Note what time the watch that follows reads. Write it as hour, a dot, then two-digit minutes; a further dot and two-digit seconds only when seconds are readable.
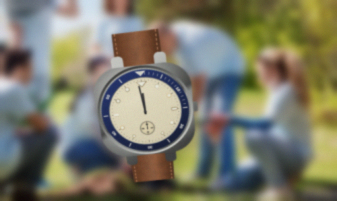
11.59
